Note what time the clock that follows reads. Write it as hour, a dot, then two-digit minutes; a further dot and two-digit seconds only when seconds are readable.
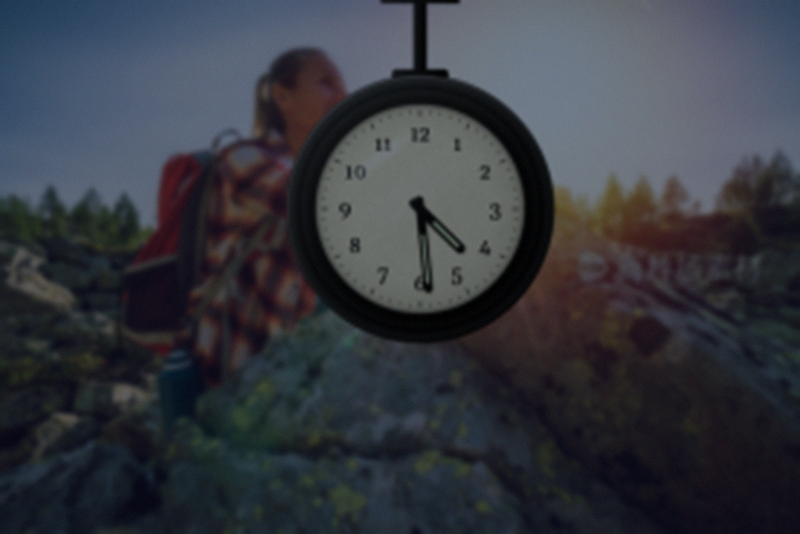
4.29
